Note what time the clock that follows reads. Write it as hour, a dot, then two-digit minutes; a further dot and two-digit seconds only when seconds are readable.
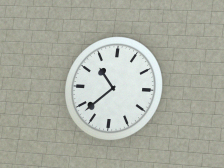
10.38
